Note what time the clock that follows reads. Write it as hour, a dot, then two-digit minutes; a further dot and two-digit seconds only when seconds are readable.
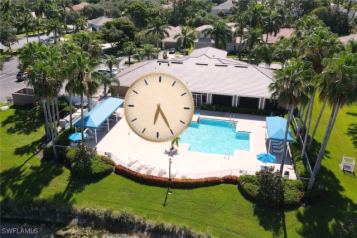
6.25
